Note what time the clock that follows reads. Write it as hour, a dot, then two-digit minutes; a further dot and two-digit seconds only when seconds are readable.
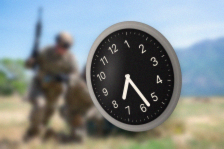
7.28
